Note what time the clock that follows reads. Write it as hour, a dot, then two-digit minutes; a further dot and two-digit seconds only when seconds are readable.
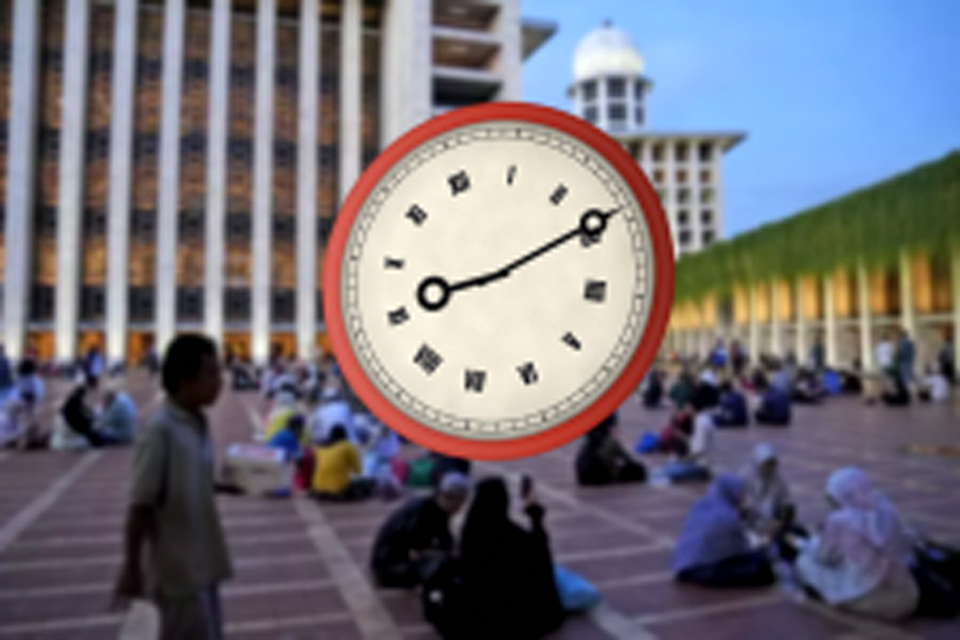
9.14
